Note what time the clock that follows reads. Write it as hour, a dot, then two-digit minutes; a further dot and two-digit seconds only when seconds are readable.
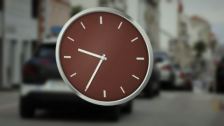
9.35
